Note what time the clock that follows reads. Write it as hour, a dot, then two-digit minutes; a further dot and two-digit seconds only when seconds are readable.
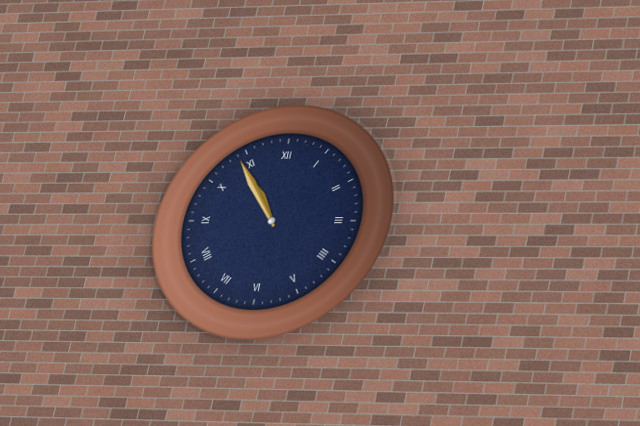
10.54
